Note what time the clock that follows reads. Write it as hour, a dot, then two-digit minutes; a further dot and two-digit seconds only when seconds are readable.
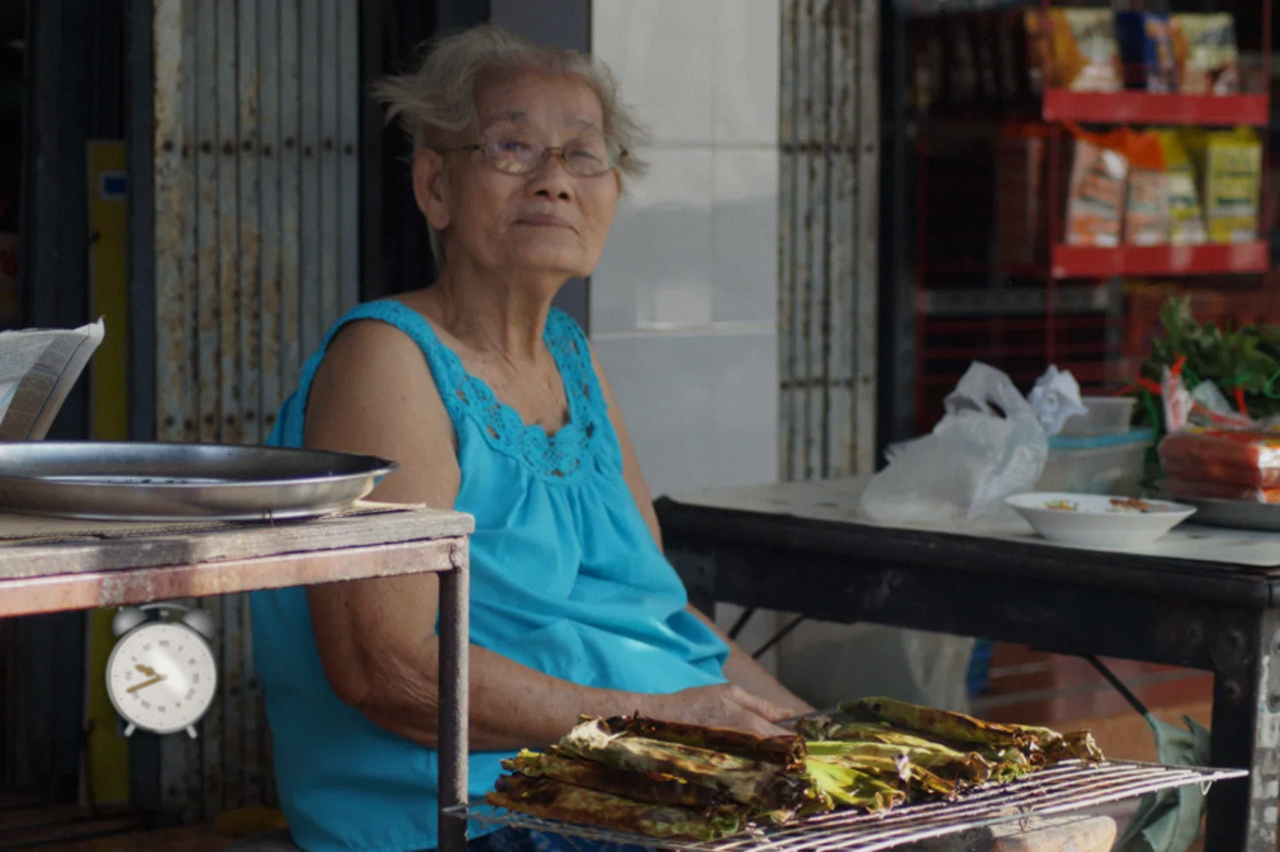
9.41
